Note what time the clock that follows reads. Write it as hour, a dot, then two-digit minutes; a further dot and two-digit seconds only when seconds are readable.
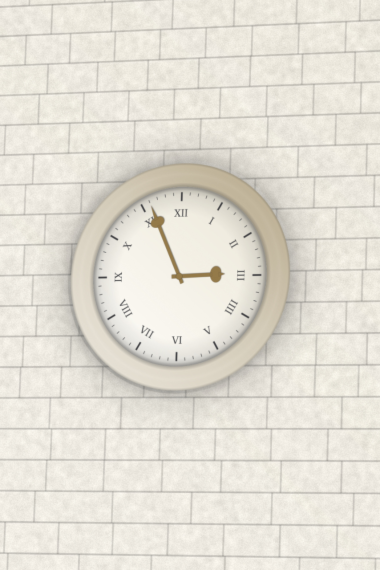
2.56
